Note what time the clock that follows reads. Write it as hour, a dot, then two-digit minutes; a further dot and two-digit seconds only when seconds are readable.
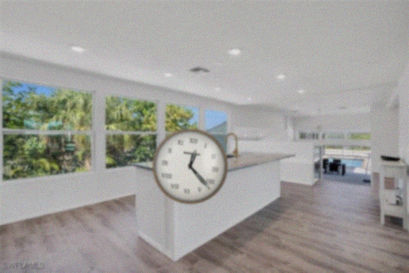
12.22
